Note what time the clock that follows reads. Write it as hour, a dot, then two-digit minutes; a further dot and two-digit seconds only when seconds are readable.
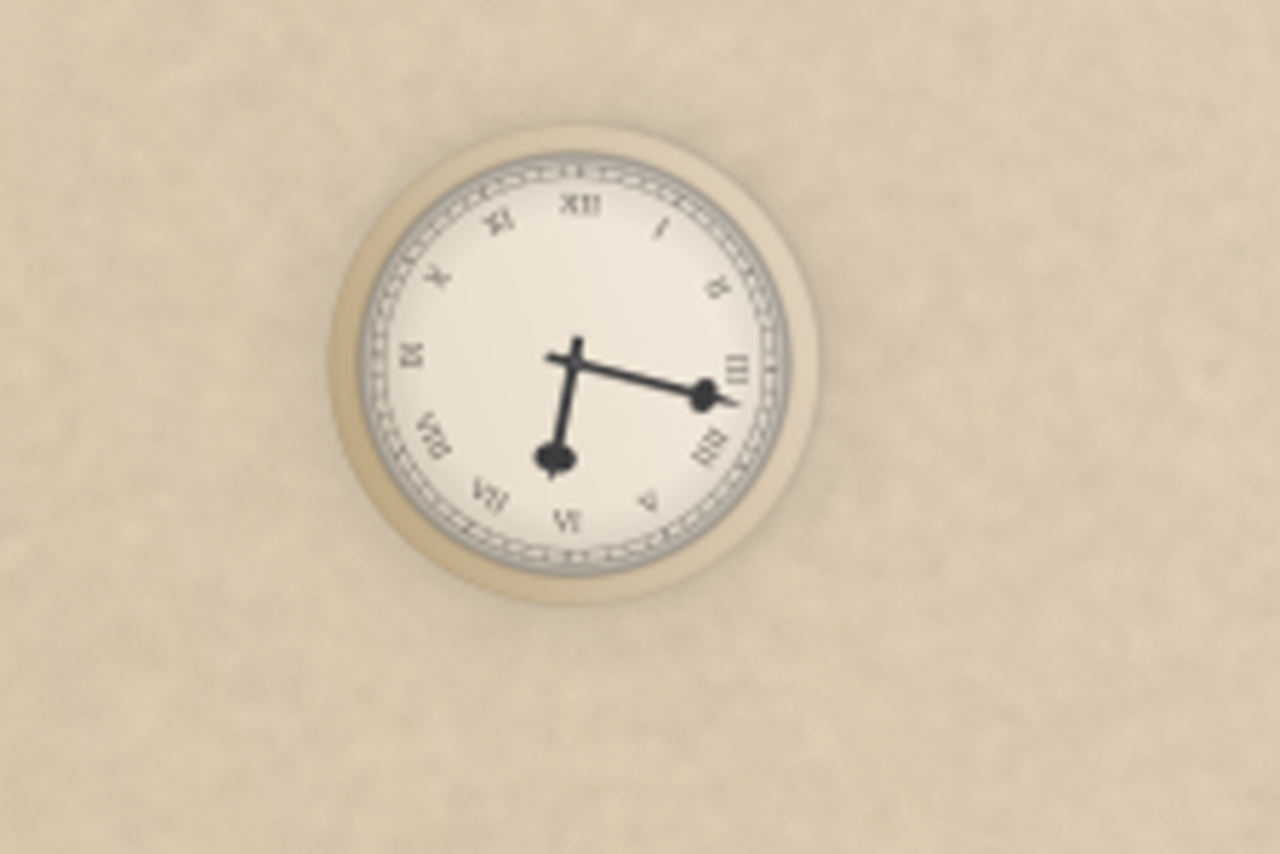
6.17
